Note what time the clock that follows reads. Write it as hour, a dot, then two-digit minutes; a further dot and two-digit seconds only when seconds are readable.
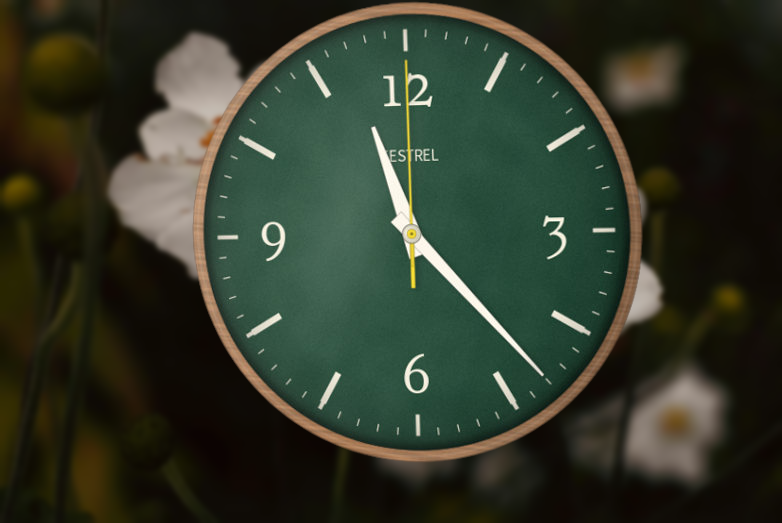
11.23.00
